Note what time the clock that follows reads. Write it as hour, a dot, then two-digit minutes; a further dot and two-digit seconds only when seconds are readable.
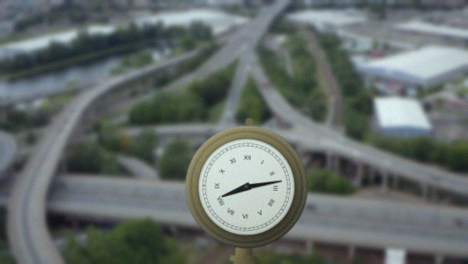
8.13
